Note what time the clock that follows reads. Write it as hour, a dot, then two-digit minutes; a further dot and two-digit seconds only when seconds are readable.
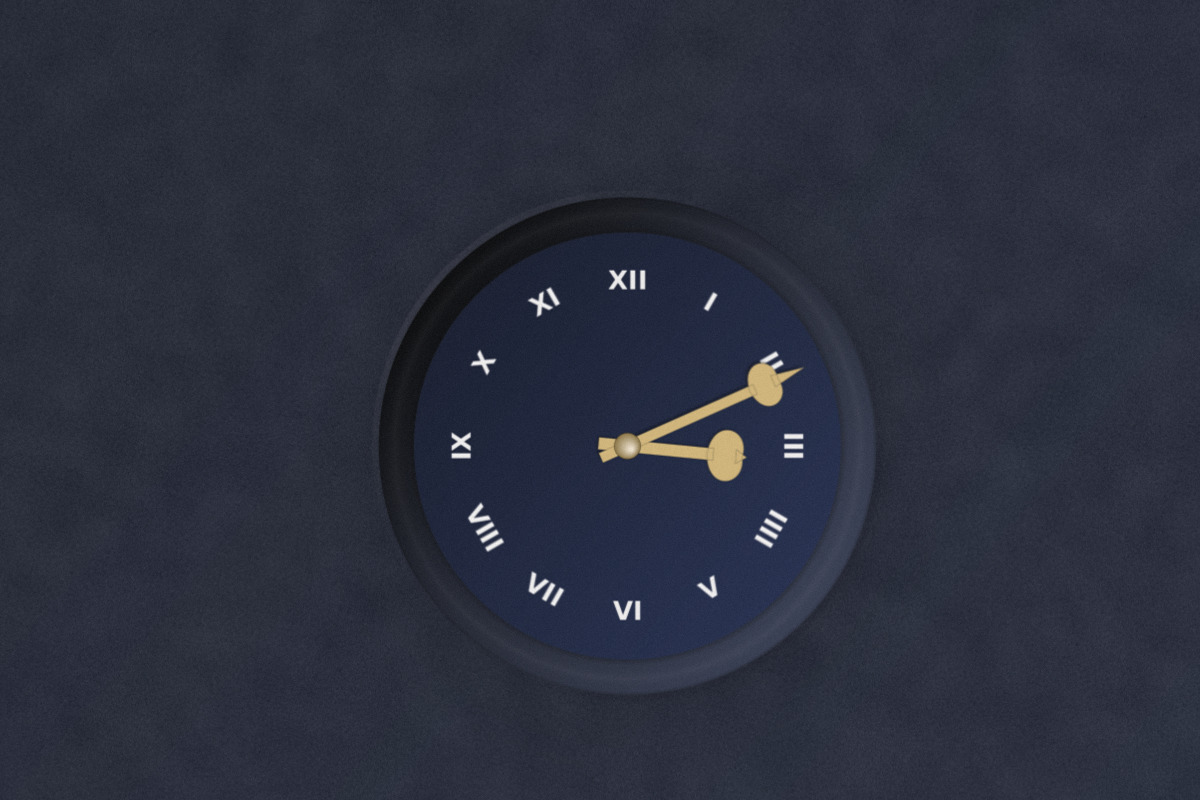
3.11
